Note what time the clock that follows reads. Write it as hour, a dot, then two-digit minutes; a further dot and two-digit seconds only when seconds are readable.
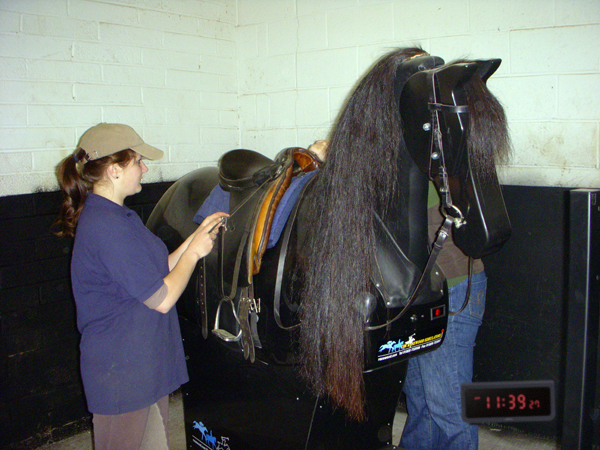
11.39
